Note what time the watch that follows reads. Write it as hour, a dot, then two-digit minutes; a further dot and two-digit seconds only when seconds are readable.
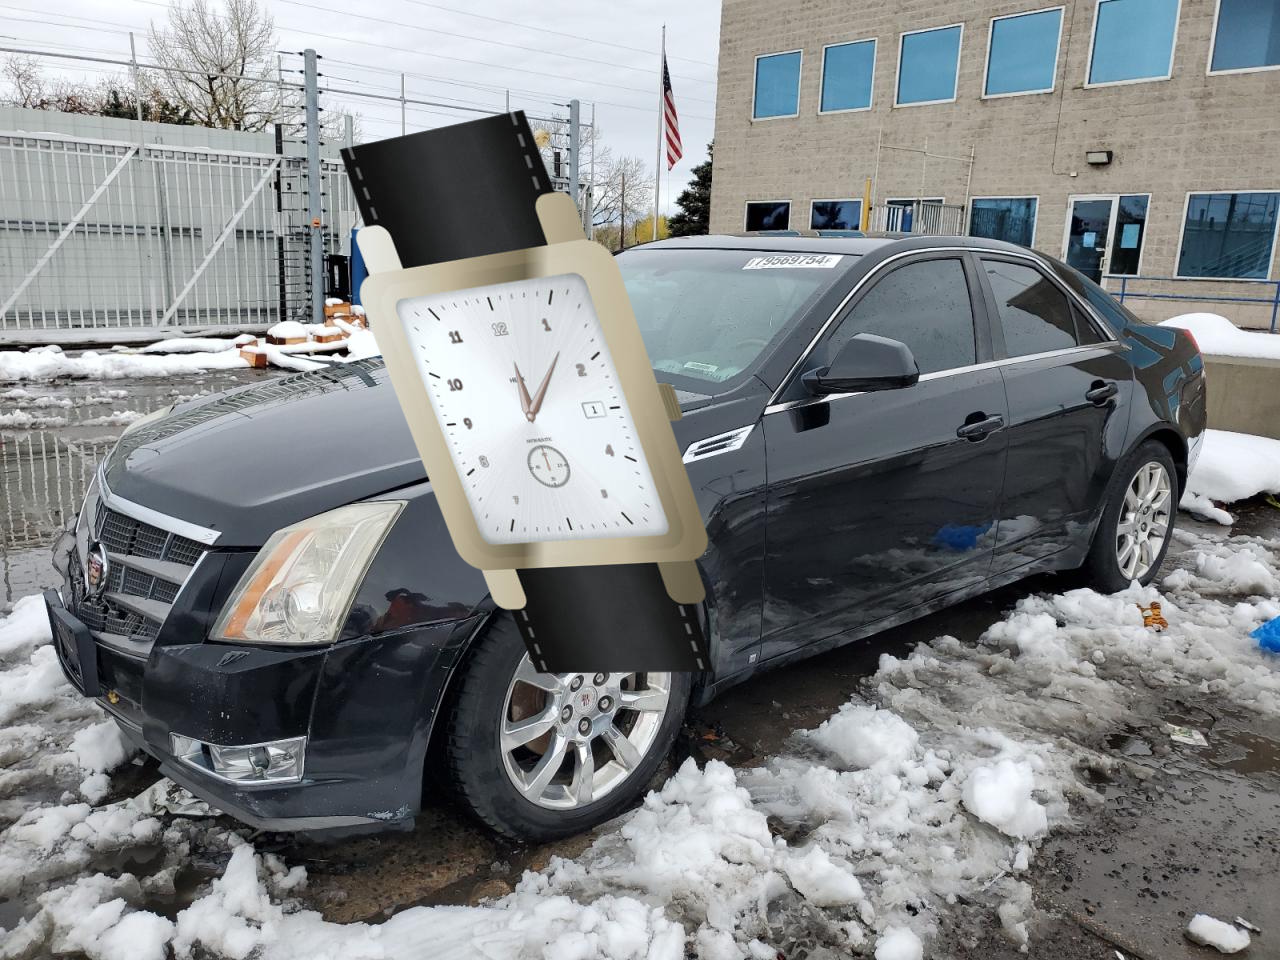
12.07
